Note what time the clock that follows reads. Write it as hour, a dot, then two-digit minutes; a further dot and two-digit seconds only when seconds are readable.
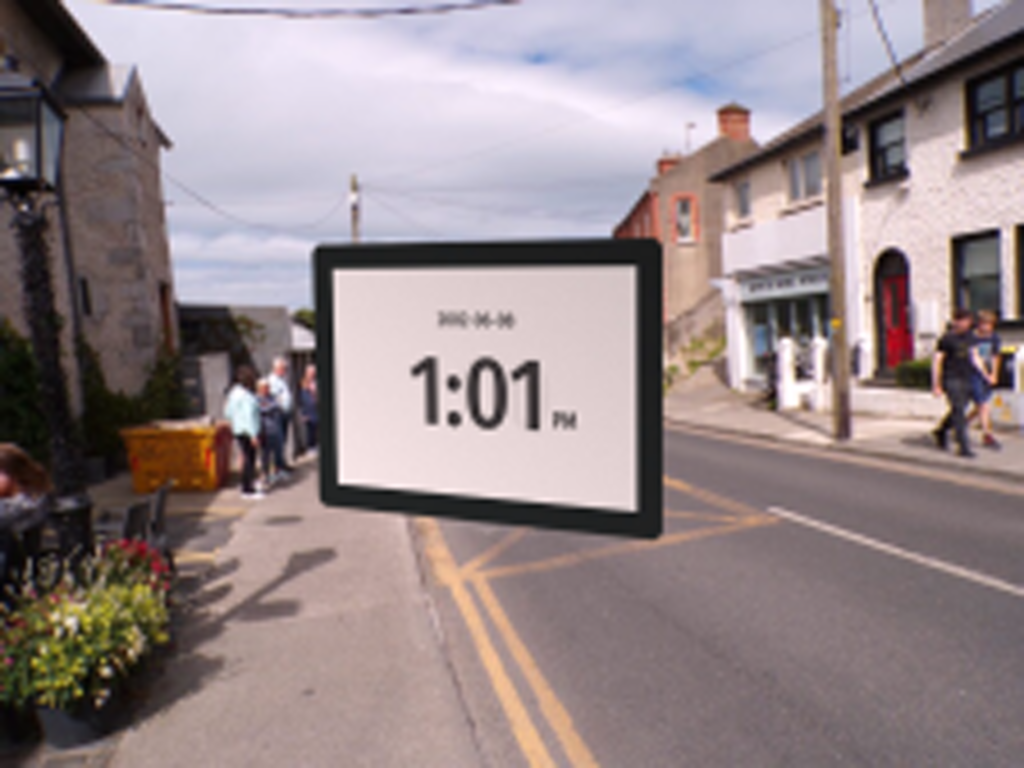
1.01
